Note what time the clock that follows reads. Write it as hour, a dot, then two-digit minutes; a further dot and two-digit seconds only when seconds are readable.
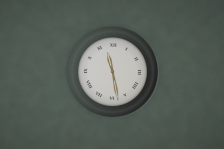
11.28
